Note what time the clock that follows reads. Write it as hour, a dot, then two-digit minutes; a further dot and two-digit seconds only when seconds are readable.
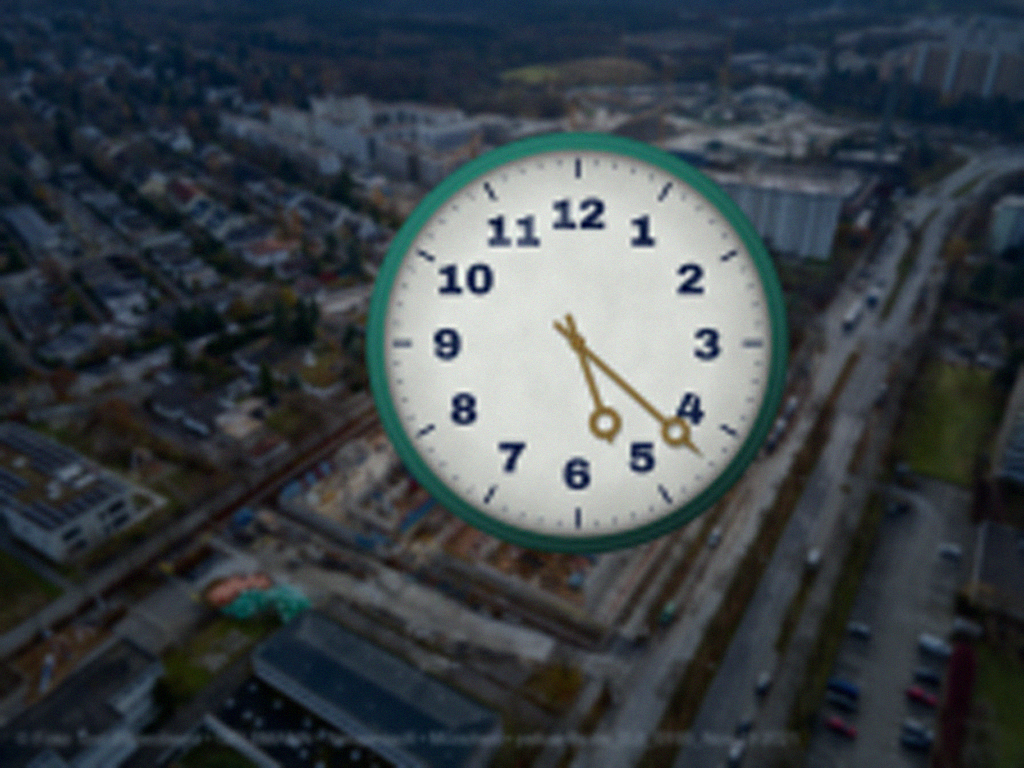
5.22
